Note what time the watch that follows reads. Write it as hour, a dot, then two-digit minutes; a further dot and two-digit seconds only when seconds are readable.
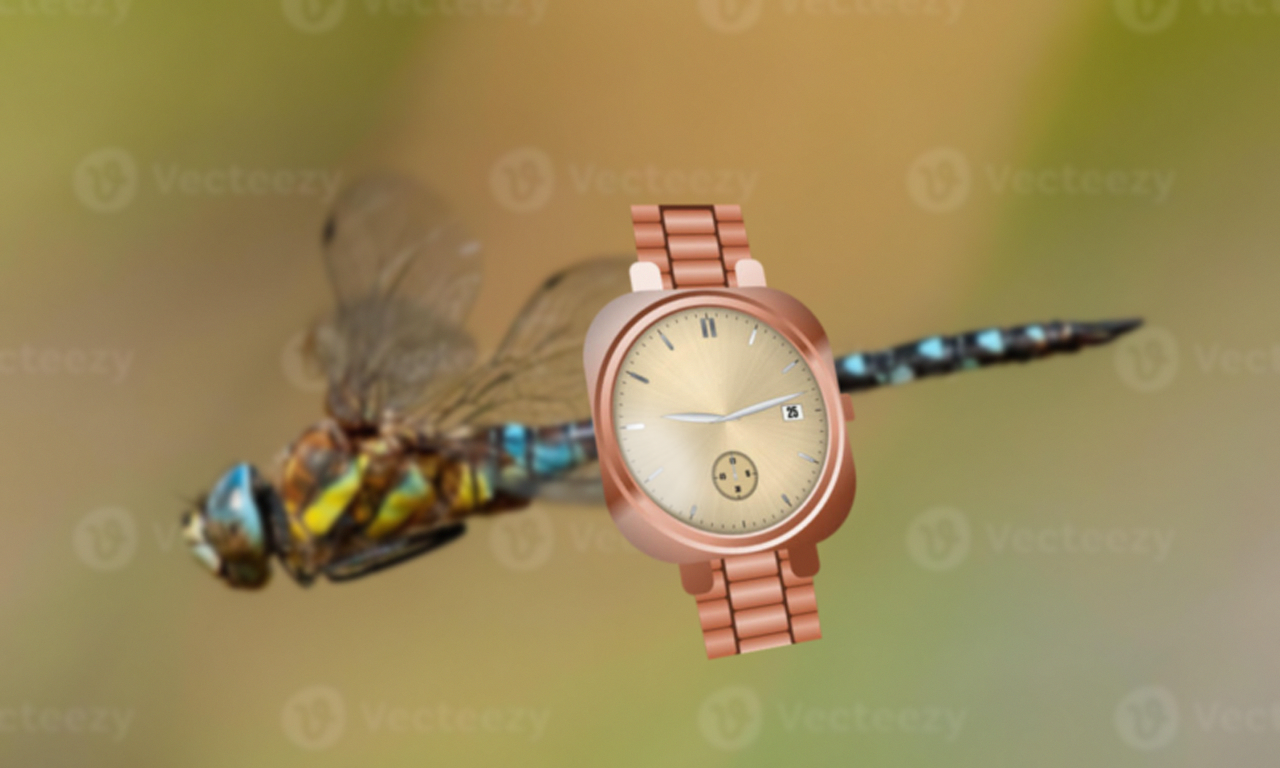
9.13
